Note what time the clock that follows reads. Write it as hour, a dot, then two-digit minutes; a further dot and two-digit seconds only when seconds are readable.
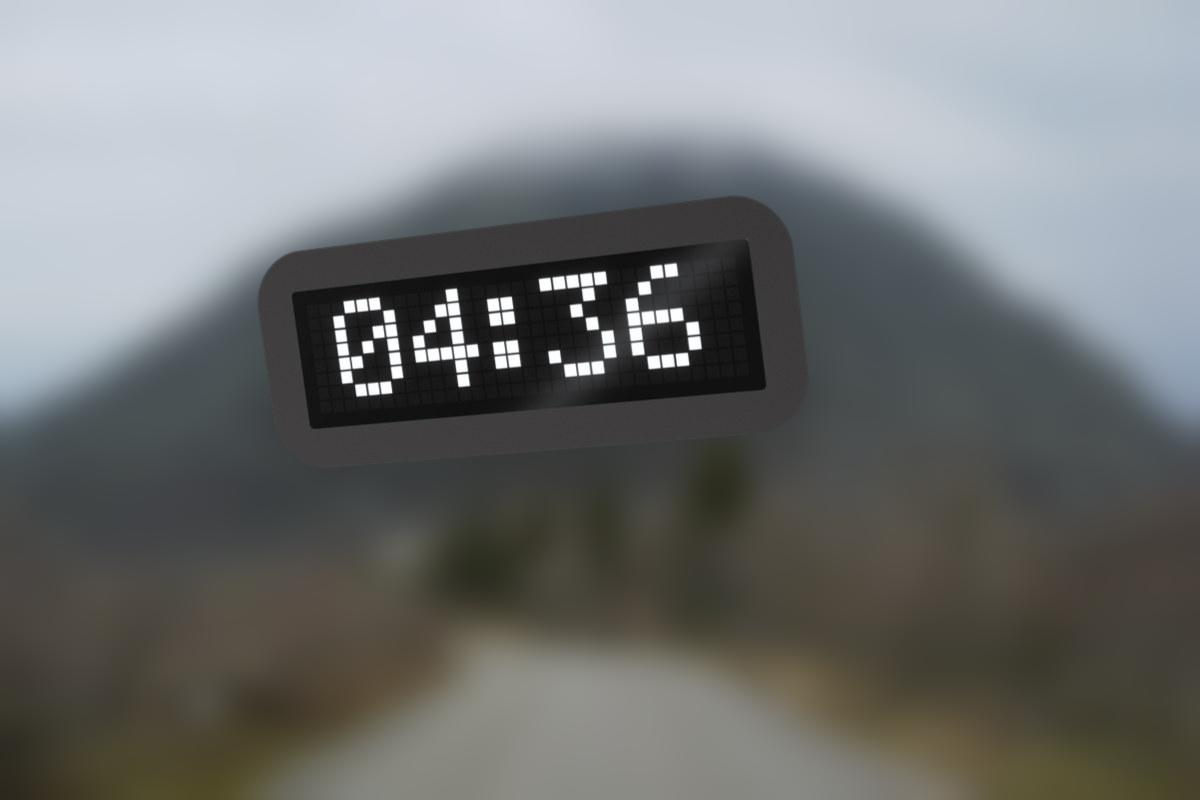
4.36
